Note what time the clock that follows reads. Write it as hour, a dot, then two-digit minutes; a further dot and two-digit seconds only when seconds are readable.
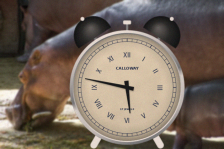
5.47
